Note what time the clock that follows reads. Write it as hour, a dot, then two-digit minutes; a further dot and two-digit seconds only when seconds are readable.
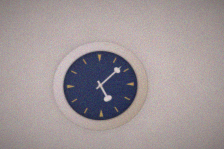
5.08
